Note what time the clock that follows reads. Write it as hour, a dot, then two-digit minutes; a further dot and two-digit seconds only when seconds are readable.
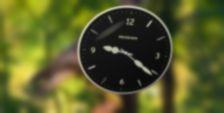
9.21
